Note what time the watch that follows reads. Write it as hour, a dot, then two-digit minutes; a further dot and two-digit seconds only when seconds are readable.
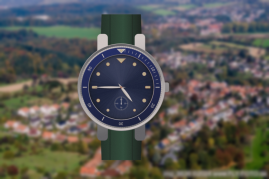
4.45
